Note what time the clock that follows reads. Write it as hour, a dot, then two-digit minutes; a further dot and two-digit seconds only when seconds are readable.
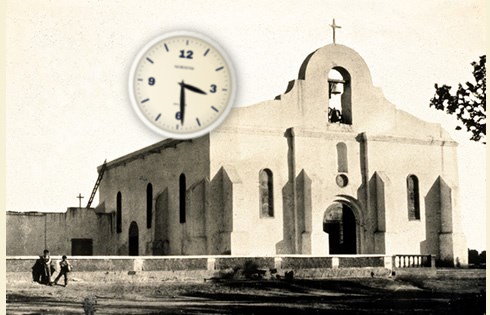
3.29
